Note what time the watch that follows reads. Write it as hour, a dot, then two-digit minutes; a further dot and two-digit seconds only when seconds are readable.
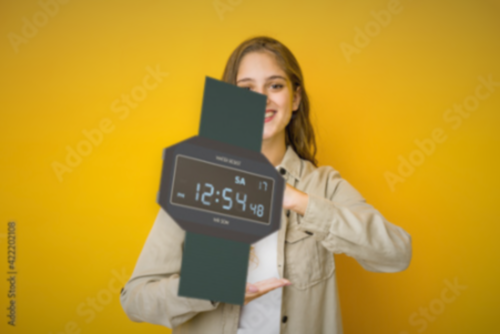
12.54.48
